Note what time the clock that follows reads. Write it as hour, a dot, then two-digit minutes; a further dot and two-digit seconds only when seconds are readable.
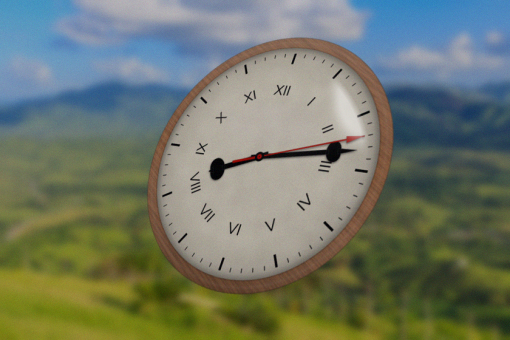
8.13.12
